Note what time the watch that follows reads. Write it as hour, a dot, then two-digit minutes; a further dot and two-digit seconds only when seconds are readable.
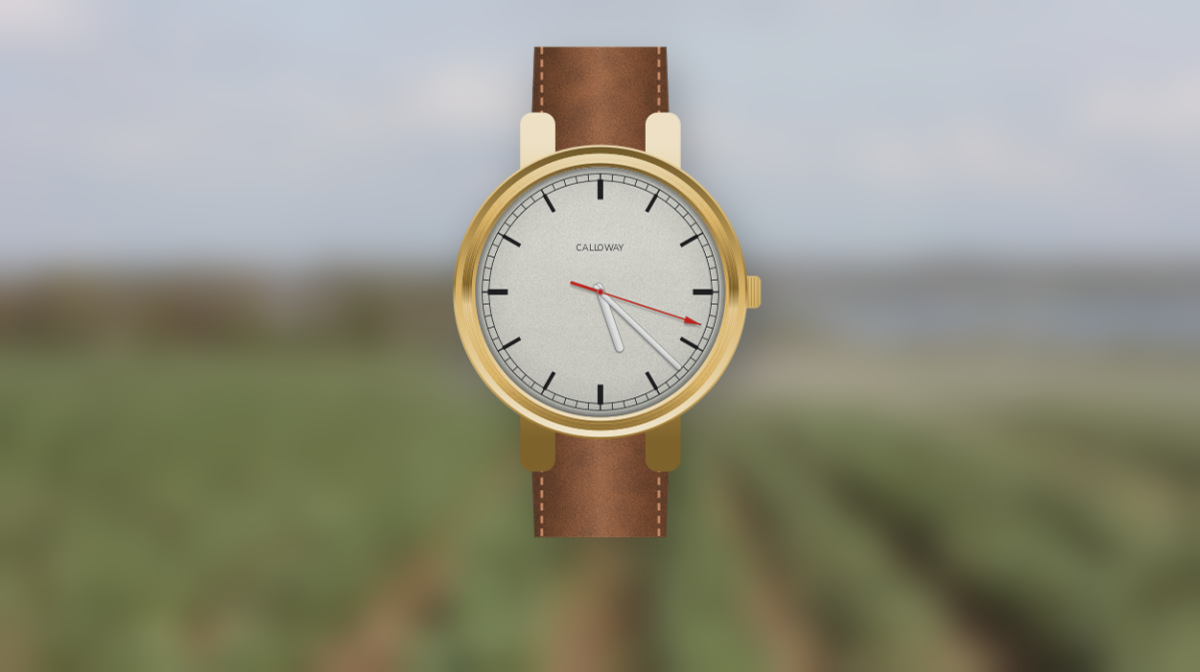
5.22.18
